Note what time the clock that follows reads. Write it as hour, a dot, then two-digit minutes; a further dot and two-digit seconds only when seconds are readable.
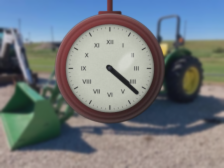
4.22
